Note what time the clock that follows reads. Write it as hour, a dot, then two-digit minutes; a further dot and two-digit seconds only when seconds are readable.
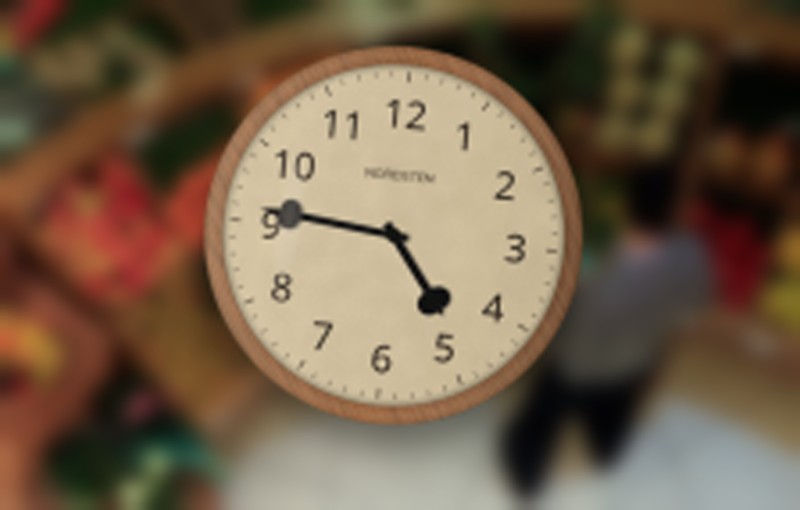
4.46
